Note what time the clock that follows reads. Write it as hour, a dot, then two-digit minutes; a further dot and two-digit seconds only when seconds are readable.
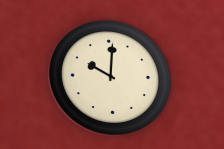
10.01
